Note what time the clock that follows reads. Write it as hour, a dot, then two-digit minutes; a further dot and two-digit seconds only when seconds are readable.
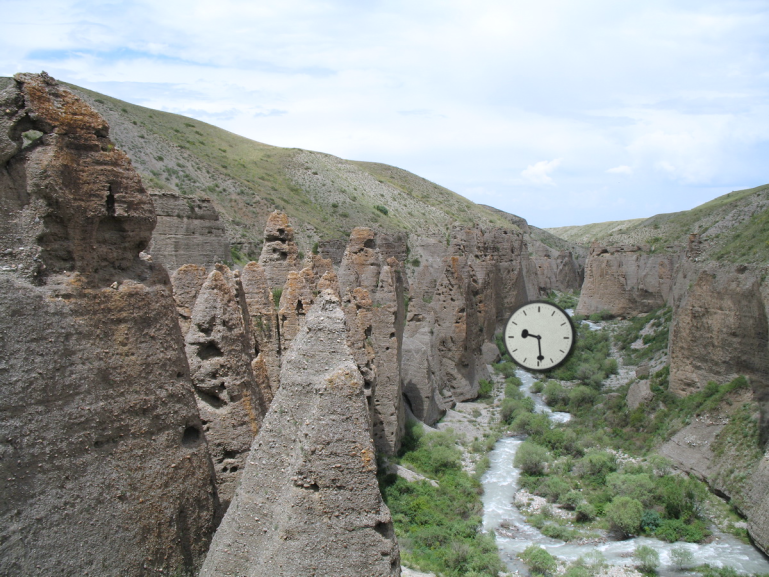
9.29
